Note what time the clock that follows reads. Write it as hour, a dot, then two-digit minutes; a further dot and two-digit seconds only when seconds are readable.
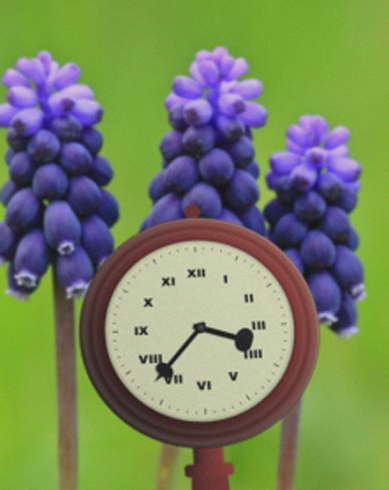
3.37
